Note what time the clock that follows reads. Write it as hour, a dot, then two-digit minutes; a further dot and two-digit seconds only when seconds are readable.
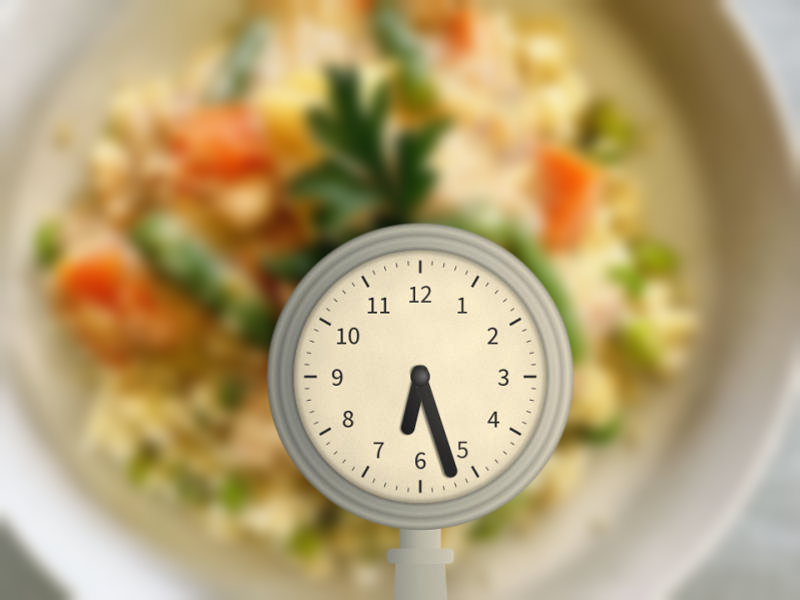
6.27
